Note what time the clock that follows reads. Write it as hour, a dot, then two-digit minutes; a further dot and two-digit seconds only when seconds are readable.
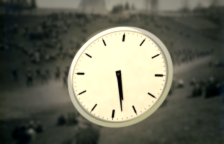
5.28
